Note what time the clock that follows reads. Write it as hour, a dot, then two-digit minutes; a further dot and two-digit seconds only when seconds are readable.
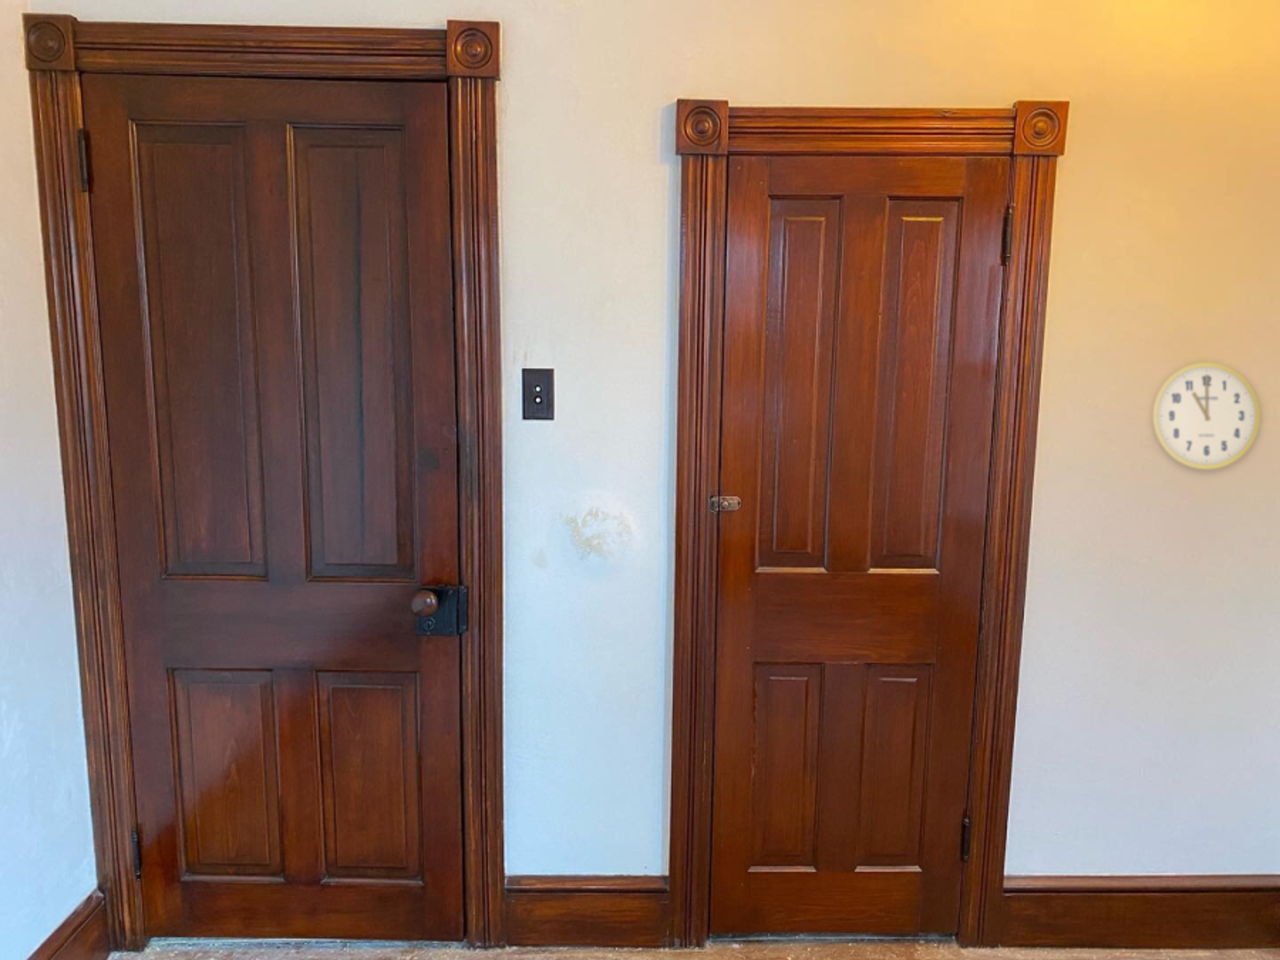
11.00
